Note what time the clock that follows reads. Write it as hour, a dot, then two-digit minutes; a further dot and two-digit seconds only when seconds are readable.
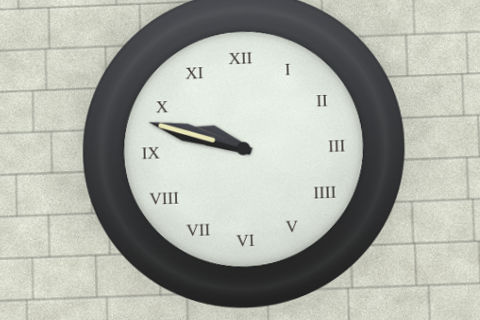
9.48
